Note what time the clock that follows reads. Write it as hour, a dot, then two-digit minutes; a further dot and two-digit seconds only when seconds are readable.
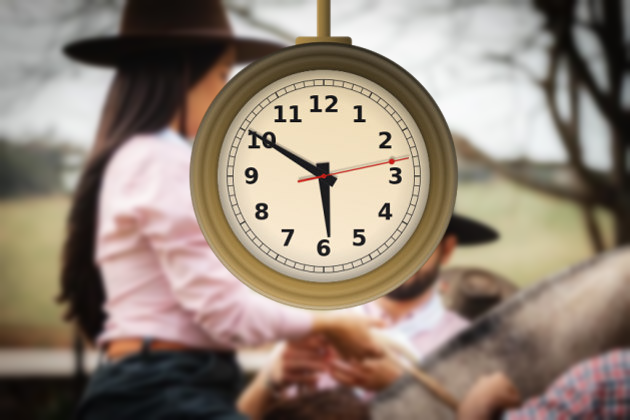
5.50.13
